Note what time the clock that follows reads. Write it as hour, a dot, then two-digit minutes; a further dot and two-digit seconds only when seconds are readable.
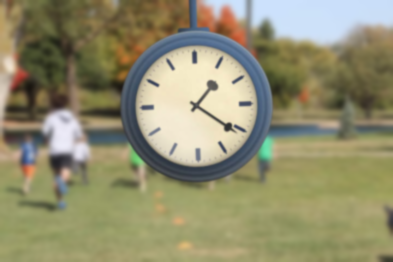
1.21
